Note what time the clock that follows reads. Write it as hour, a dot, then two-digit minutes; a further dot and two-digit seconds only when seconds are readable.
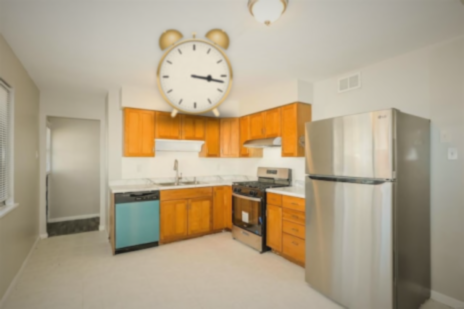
3.17
